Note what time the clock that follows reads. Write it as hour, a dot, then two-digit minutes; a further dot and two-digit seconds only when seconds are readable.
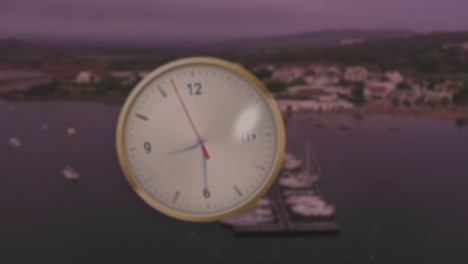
8.29.57
